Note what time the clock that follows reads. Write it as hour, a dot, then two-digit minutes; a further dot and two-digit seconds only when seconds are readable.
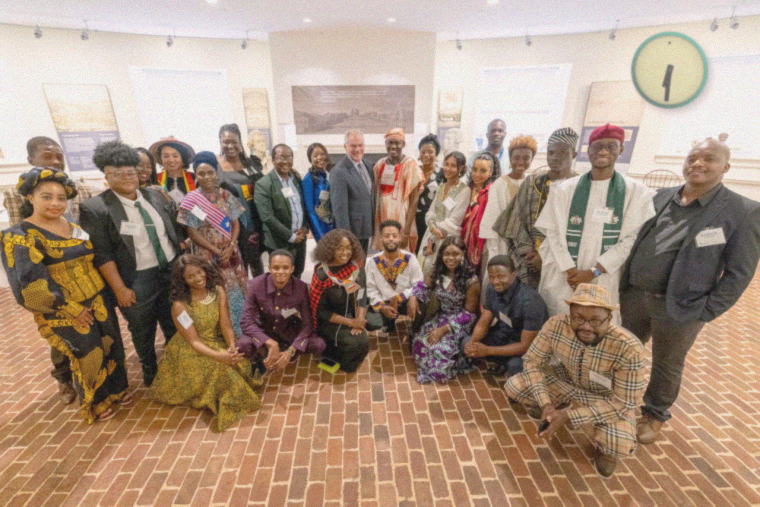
6.31
